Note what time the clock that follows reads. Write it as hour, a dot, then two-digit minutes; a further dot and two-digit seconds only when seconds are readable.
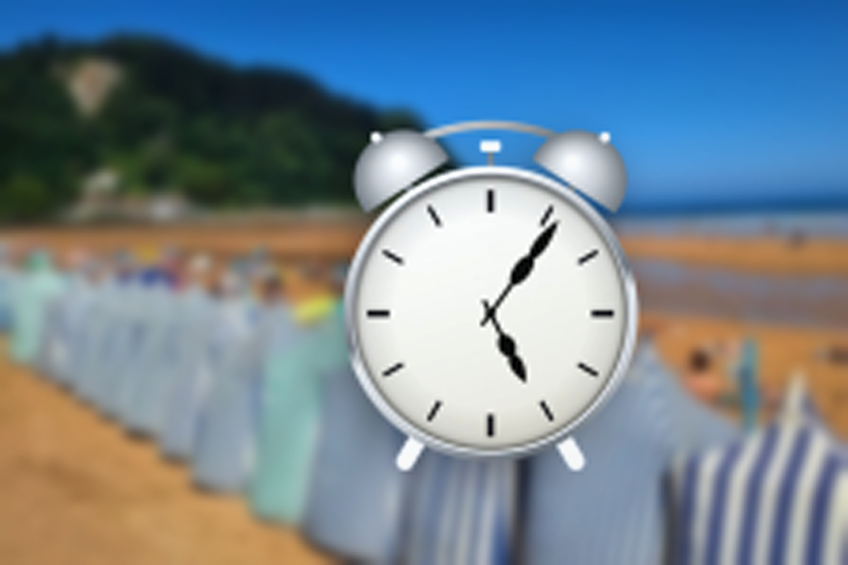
5.06
